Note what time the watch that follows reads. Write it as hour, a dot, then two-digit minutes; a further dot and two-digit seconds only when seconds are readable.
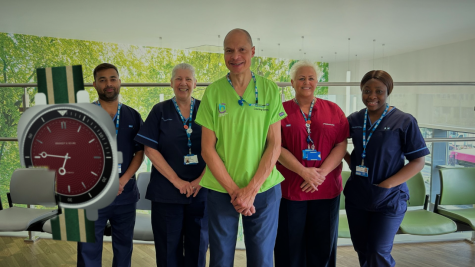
6.46
